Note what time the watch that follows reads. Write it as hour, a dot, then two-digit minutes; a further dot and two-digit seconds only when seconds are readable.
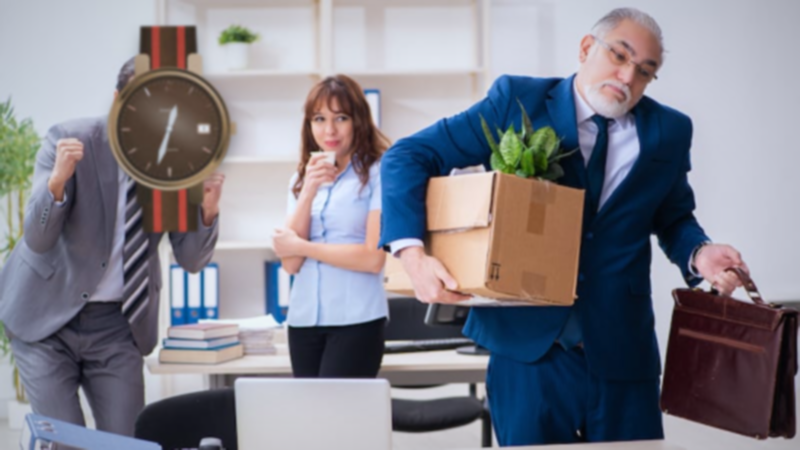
12.33
